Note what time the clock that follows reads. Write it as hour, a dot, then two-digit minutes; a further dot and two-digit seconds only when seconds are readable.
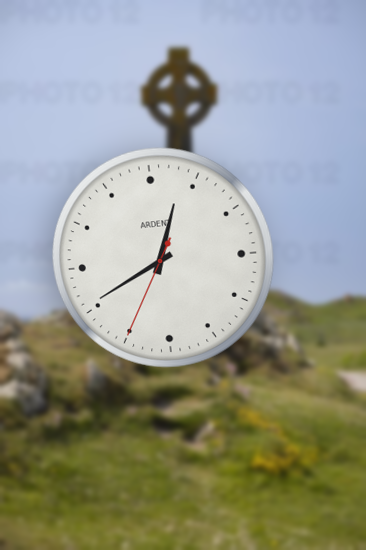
12.40.35
